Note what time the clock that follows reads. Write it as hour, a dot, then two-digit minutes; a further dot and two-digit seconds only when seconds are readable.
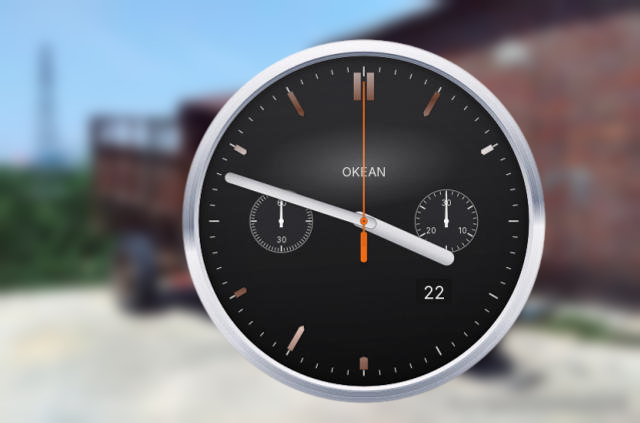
3.48
